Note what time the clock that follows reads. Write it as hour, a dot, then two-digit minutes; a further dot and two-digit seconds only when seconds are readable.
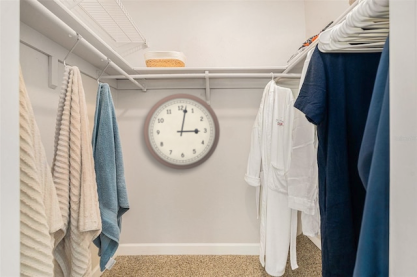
3.02
